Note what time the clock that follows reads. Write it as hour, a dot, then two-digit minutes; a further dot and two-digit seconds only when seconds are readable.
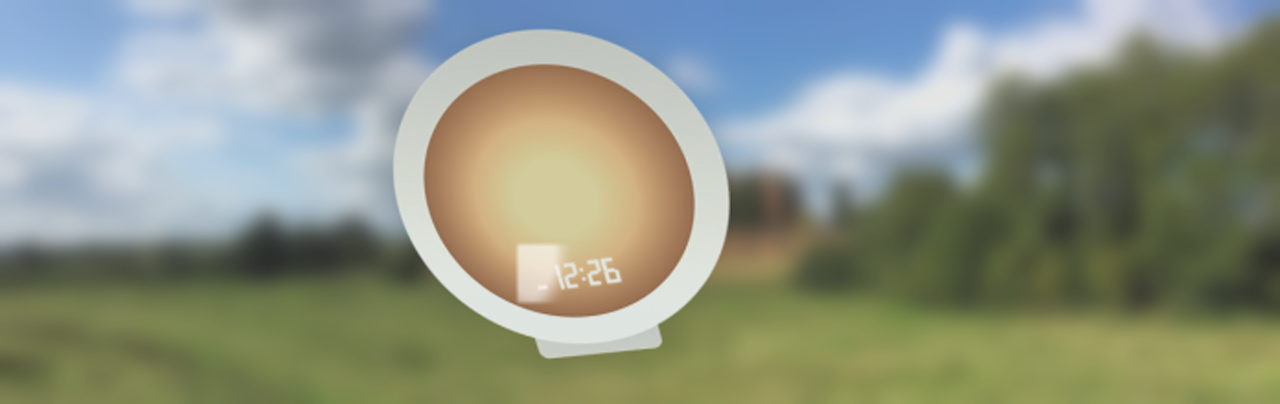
12.26
